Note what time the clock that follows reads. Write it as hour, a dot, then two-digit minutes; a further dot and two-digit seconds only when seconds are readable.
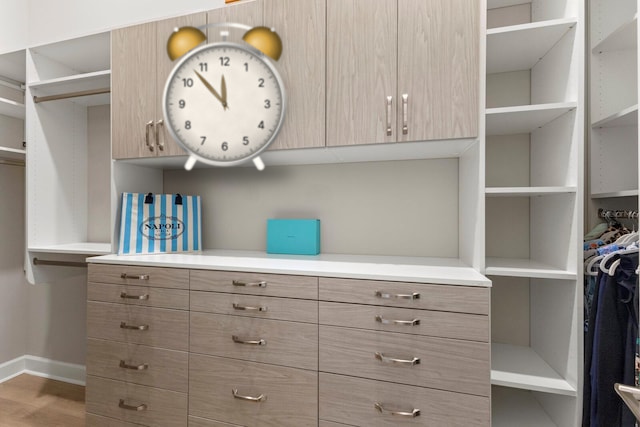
11.53
